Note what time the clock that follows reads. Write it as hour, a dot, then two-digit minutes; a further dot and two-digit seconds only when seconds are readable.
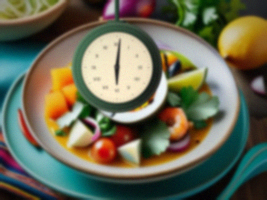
6.01
